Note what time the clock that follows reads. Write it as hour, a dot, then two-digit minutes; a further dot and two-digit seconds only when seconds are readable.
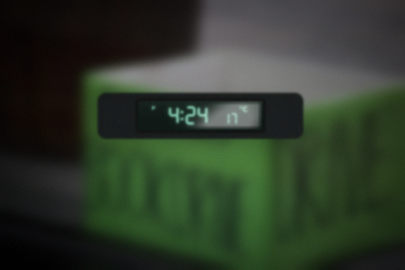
4.24
